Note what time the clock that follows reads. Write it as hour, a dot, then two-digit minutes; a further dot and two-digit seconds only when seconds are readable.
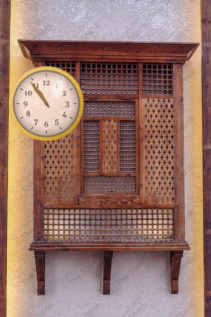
10.54
